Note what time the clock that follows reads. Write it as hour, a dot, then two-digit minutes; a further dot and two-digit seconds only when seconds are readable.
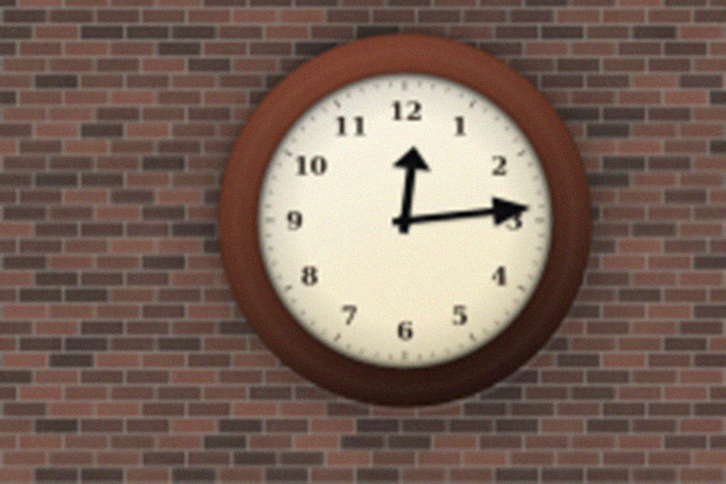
12.14
